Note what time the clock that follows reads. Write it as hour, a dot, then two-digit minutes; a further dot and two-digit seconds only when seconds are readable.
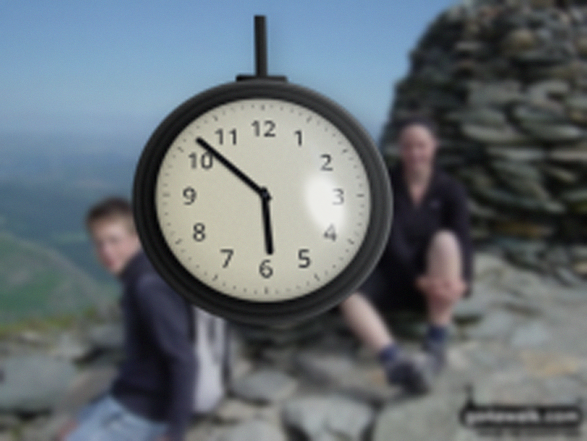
5.52
